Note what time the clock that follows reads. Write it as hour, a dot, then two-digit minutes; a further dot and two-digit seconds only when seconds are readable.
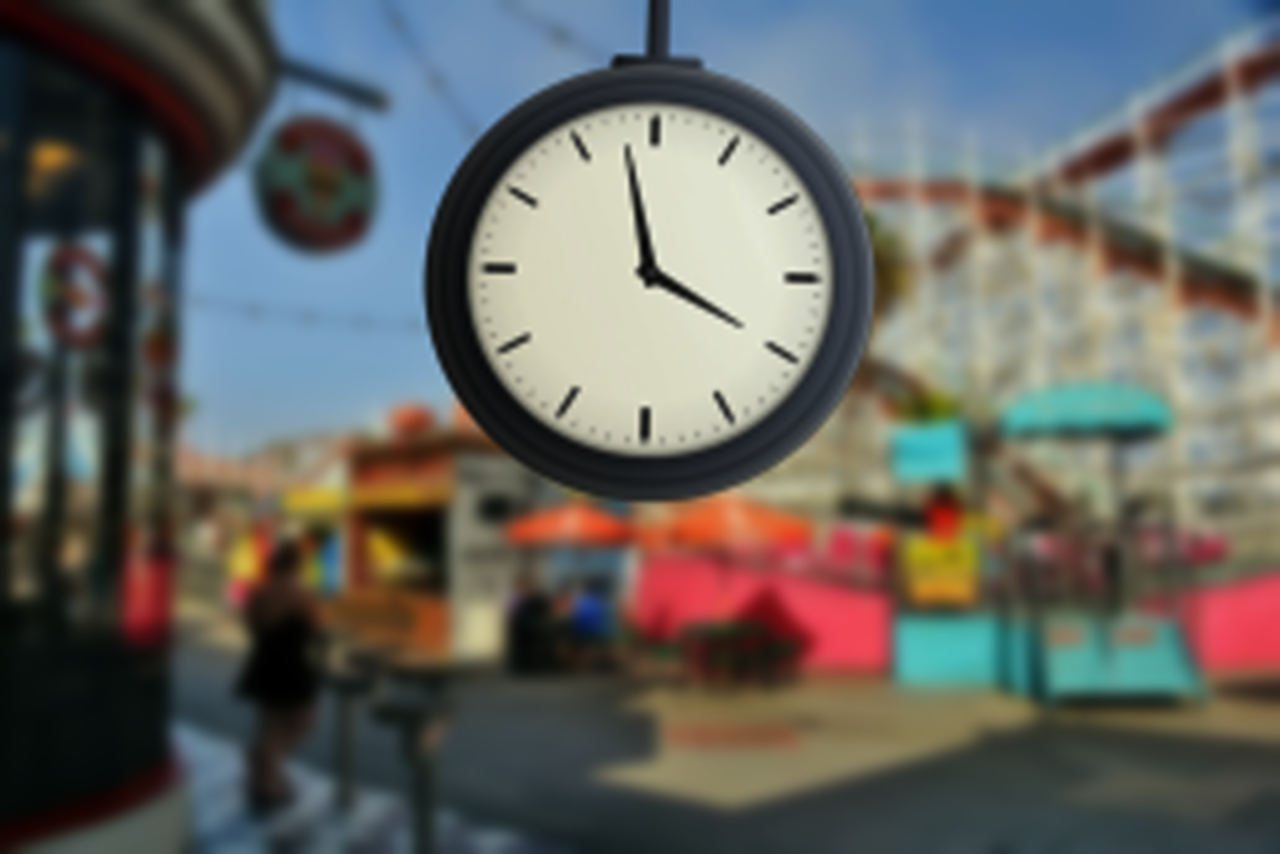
3.58
